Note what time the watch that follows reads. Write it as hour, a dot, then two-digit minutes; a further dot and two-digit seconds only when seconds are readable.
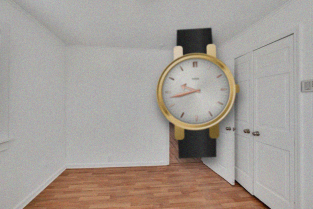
9.43
